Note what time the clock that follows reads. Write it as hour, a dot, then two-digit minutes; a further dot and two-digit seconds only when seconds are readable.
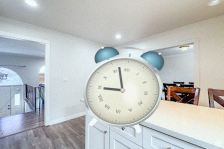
8.57
